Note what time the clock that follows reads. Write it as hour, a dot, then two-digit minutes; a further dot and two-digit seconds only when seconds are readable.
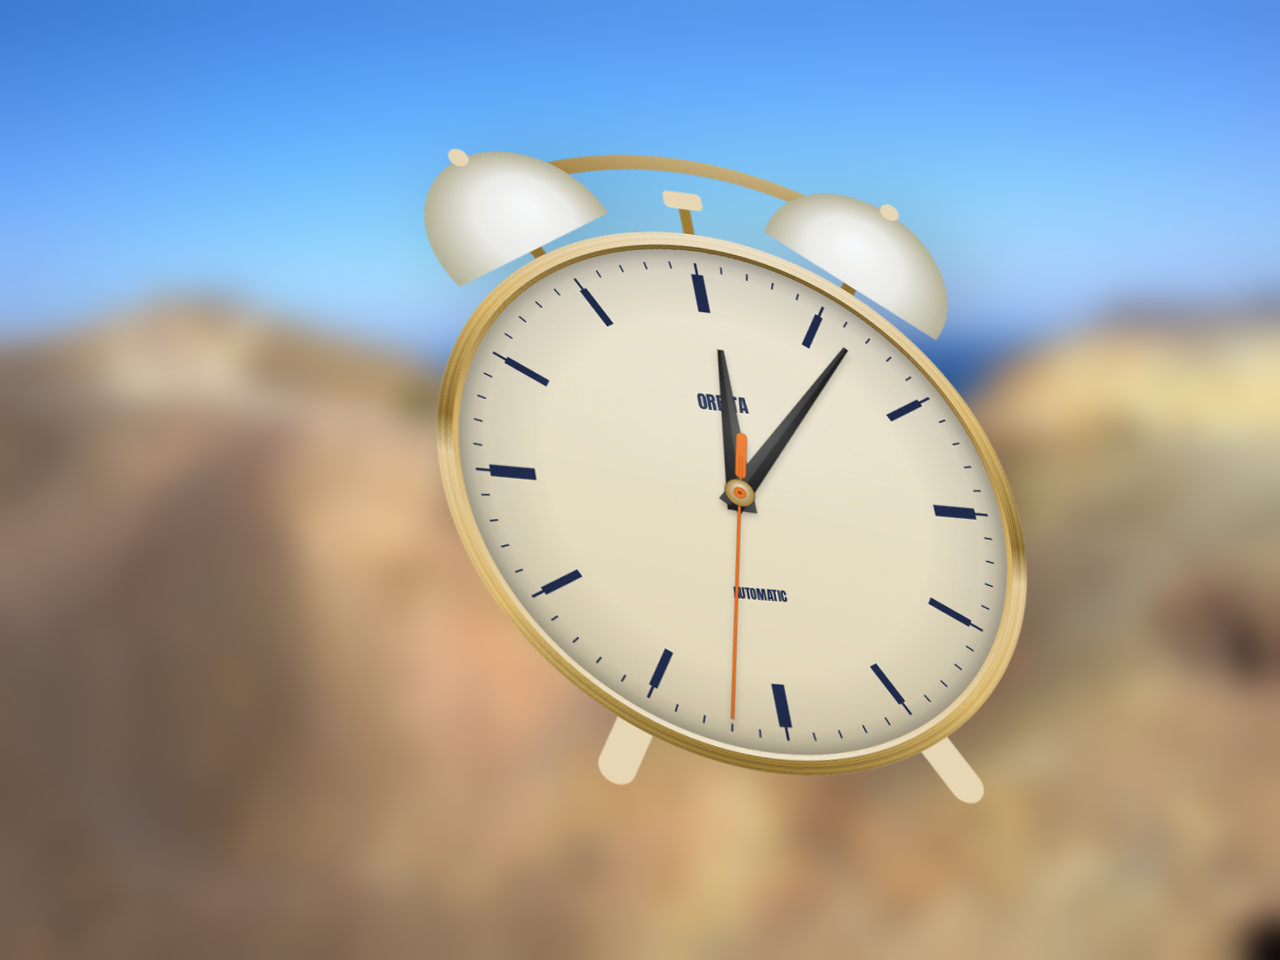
12.06.32
